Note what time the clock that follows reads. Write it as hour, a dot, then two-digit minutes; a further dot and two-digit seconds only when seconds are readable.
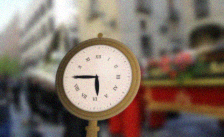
5.45
